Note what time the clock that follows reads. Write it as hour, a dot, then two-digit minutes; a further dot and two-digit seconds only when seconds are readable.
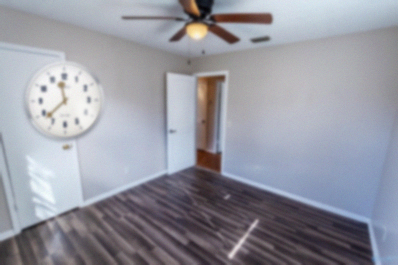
11.38
